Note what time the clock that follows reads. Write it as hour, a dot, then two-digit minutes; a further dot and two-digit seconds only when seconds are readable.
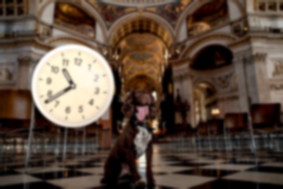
10.38
